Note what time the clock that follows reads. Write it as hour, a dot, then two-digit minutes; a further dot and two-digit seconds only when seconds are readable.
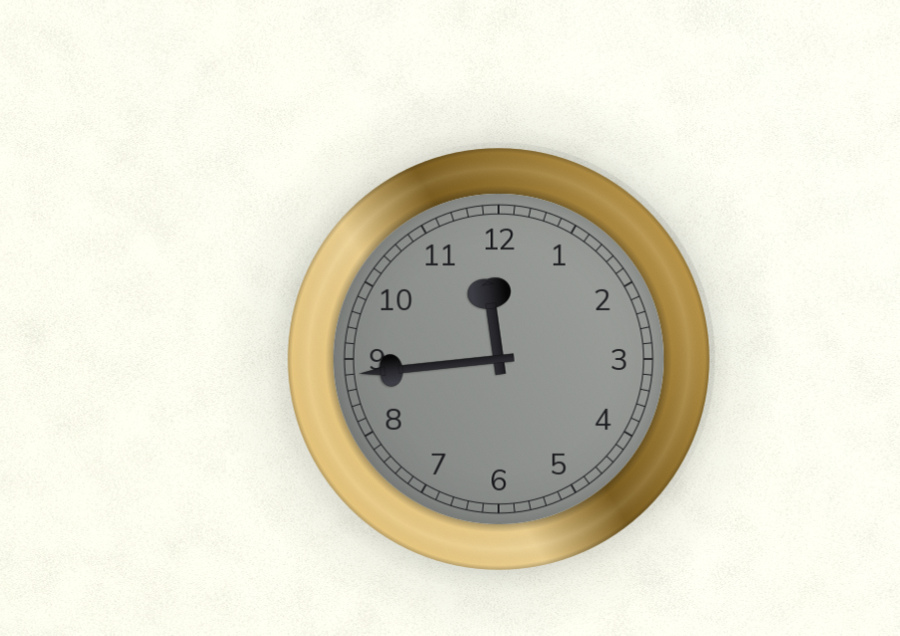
11.44
